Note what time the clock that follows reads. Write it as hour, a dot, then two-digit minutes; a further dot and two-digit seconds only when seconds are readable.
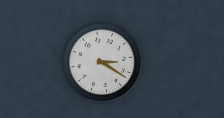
2.17
